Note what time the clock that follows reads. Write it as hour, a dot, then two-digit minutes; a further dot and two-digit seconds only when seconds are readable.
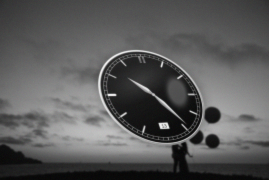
10.24
